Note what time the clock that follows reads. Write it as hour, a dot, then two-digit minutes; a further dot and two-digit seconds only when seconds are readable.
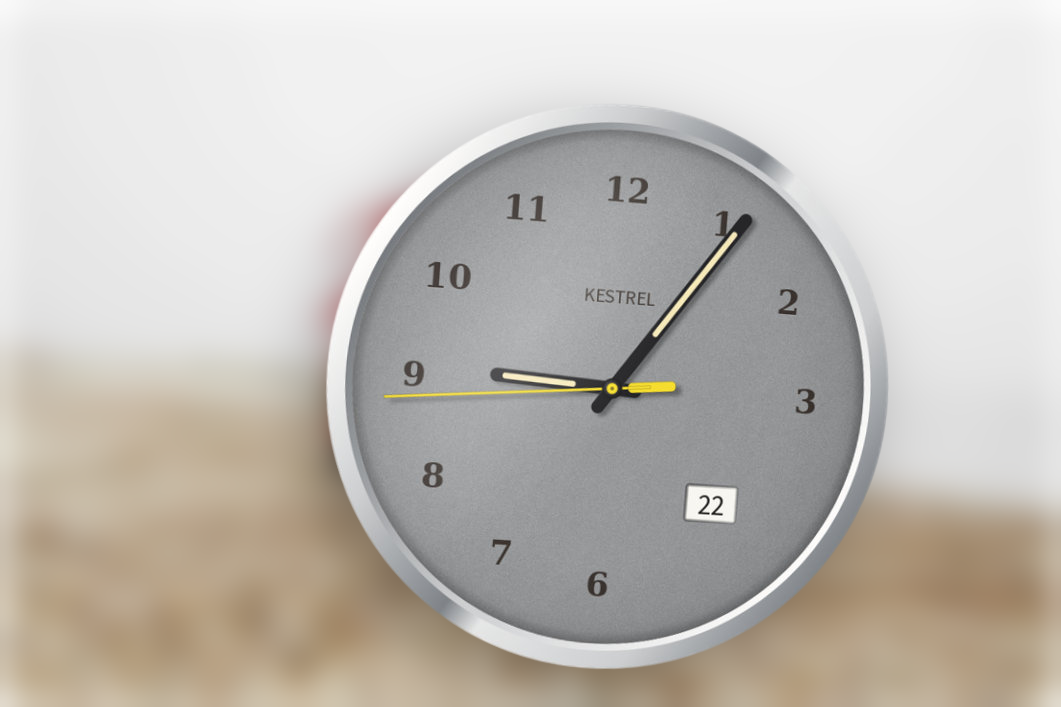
9.05.44
